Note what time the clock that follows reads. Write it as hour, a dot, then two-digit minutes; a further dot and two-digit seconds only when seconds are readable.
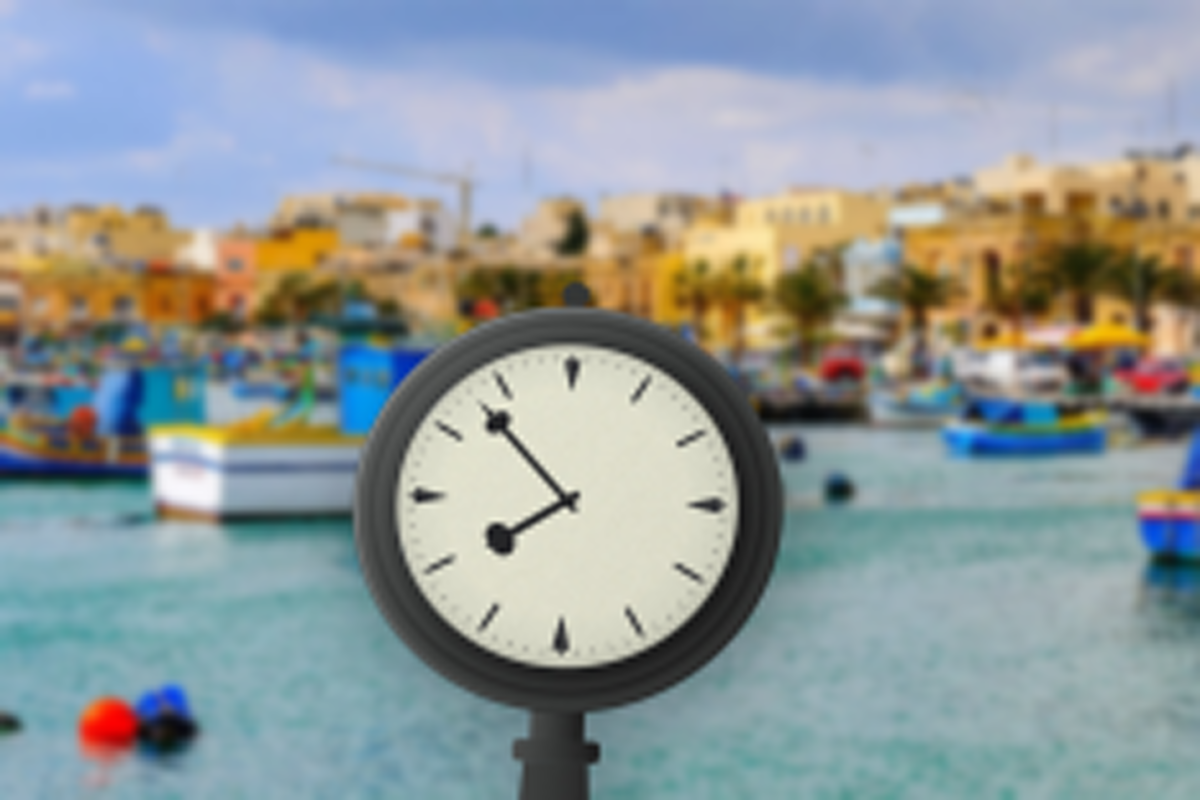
7.53
